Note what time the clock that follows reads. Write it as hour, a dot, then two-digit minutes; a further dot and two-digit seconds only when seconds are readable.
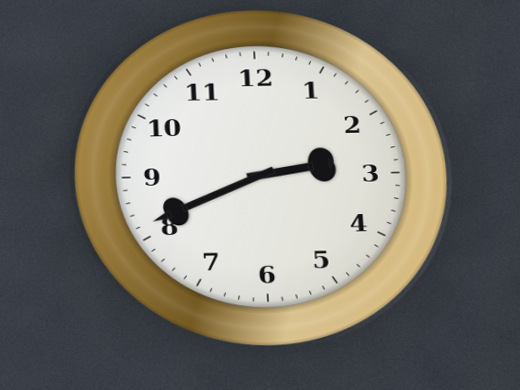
2.41
